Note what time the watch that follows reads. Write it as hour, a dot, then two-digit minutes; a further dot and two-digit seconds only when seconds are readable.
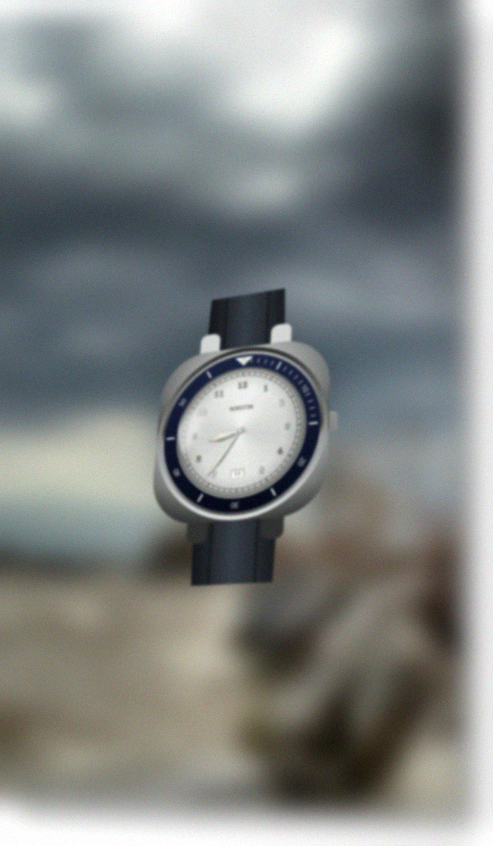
8.36
